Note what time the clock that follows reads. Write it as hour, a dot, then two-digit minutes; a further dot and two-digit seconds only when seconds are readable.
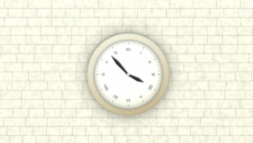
3.53
